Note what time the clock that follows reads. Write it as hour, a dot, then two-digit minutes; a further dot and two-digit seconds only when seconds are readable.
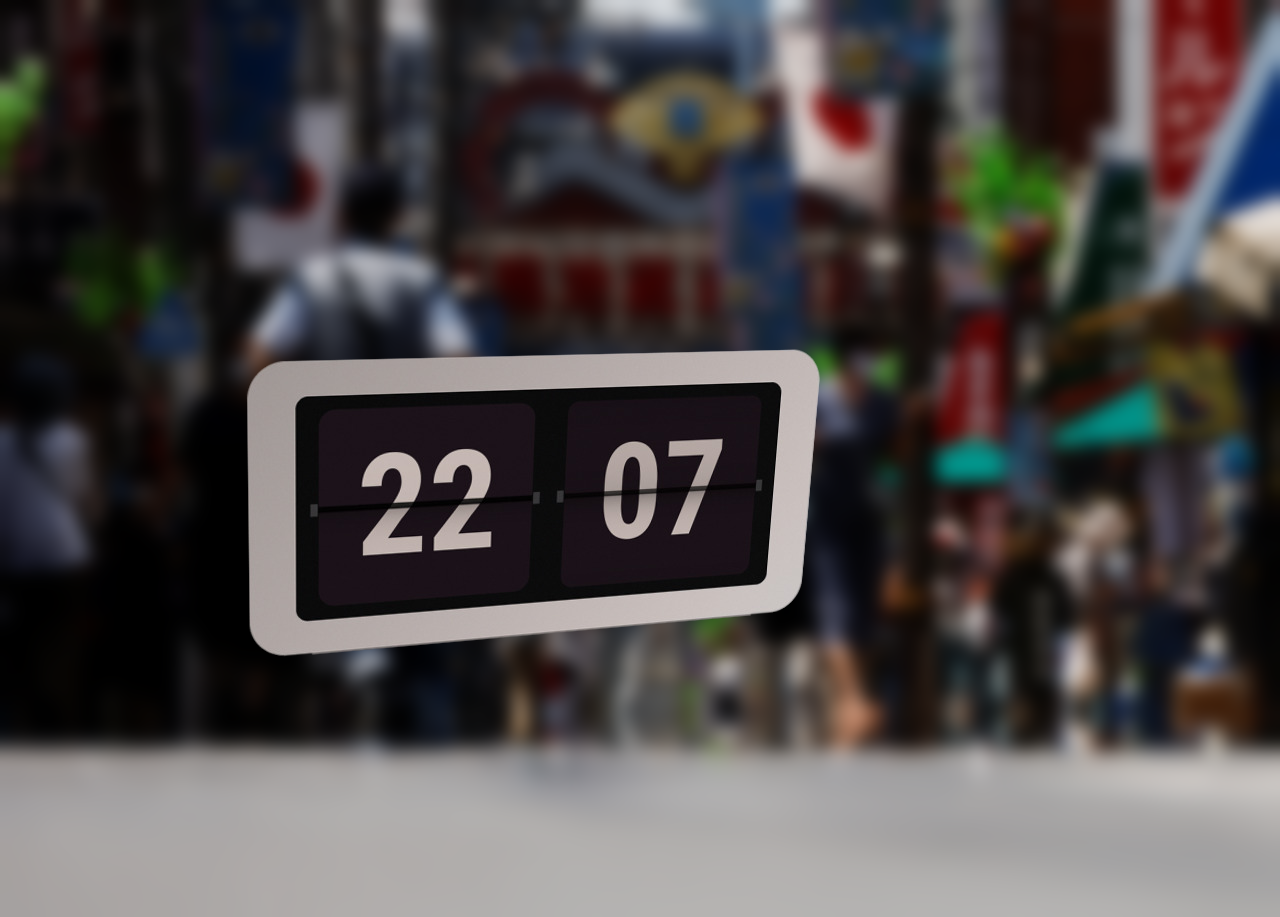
22.07
